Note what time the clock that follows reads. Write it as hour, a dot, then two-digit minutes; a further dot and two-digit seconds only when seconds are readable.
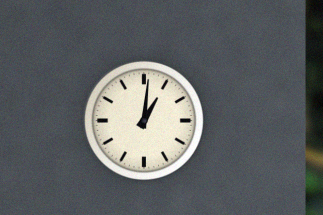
1.01
